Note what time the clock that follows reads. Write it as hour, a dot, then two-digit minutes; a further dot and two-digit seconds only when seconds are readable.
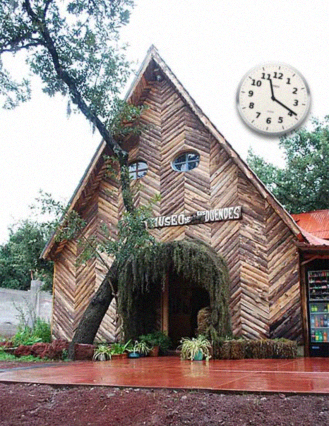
11.19
